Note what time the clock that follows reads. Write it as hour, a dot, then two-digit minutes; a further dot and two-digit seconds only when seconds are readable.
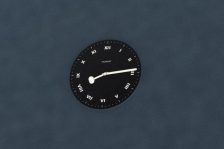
8.14
